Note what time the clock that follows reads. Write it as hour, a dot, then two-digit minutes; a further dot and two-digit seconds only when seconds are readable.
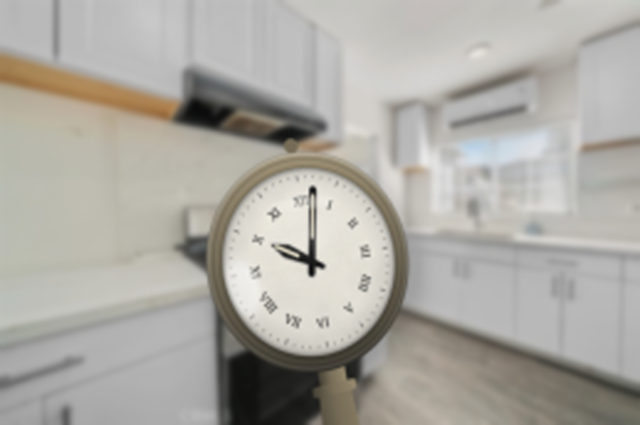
10.02
